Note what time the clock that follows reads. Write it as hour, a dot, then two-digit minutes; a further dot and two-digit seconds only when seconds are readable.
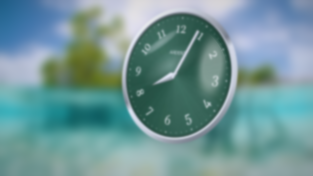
8.04
